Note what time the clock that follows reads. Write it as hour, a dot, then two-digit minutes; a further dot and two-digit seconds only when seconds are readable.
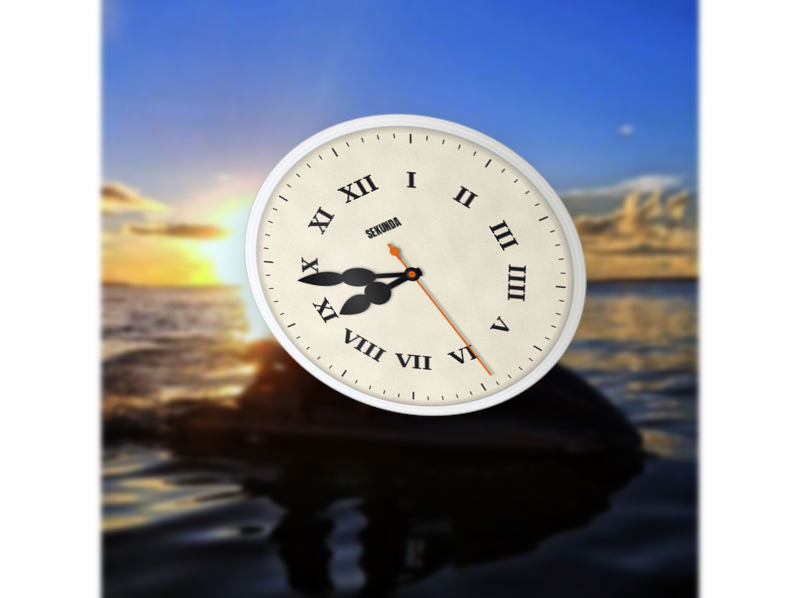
8.48.29
